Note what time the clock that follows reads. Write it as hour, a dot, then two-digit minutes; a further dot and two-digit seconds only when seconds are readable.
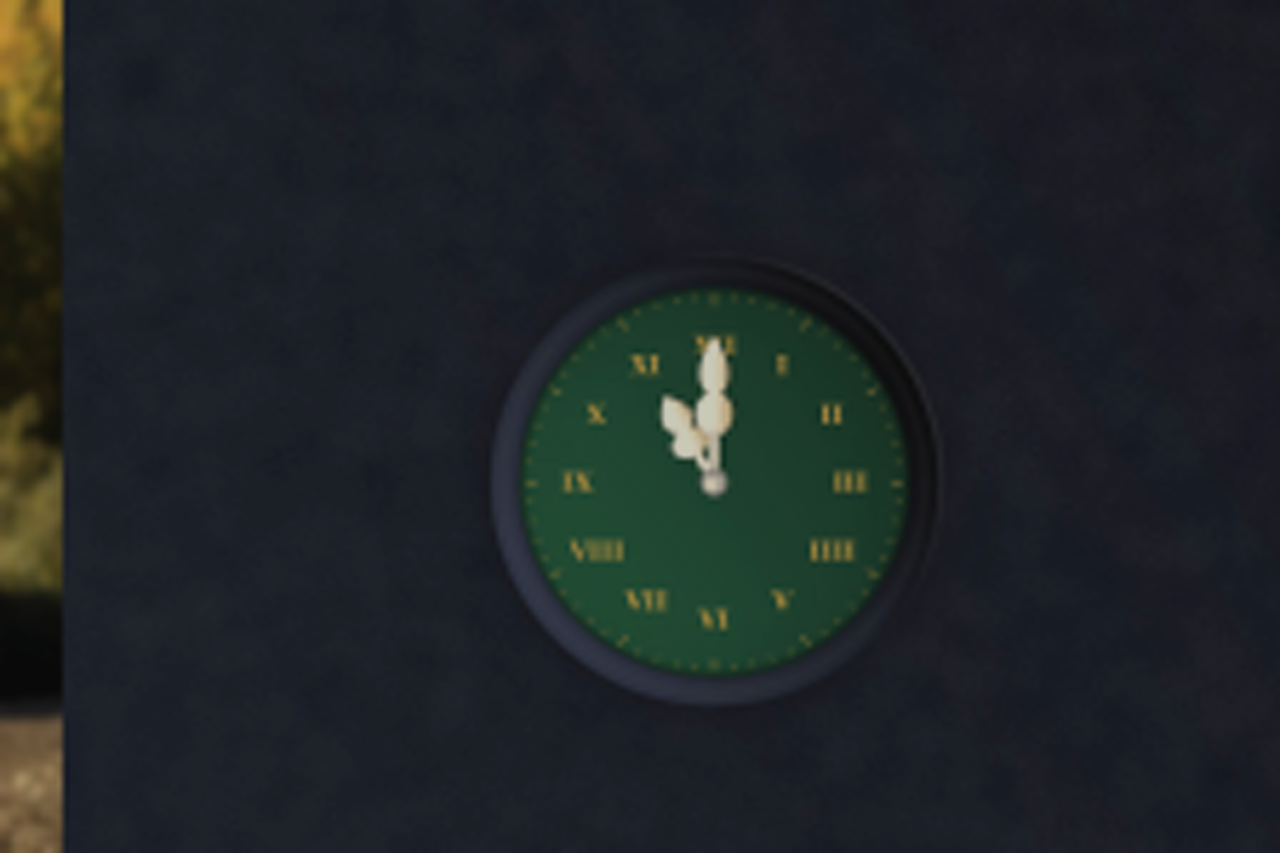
11.00
